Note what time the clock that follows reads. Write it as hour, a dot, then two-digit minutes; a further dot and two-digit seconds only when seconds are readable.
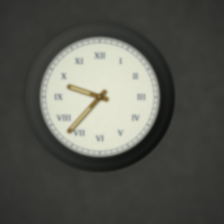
9.37
